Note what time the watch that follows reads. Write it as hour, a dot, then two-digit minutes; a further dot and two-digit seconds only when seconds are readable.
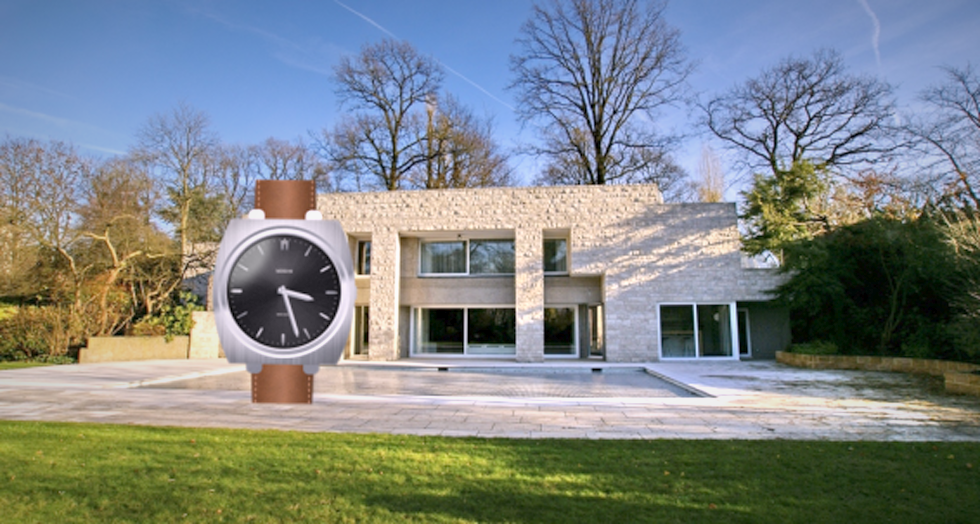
3.27
